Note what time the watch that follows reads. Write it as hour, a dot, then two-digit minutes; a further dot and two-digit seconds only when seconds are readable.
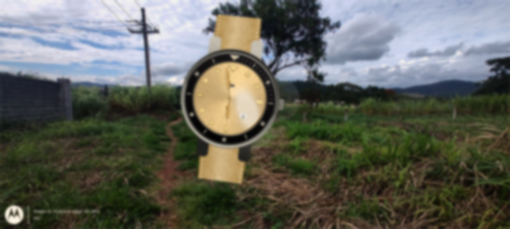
5.58
